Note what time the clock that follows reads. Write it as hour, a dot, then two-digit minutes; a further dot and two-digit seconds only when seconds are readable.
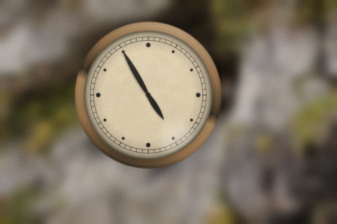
4.55
